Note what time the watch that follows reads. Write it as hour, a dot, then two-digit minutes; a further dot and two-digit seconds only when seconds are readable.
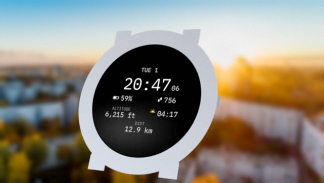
20.47
